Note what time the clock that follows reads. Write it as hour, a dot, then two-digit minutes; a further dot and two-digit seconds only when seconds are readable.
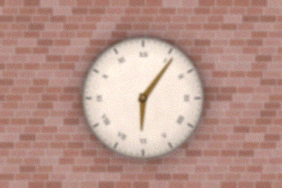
6.06
